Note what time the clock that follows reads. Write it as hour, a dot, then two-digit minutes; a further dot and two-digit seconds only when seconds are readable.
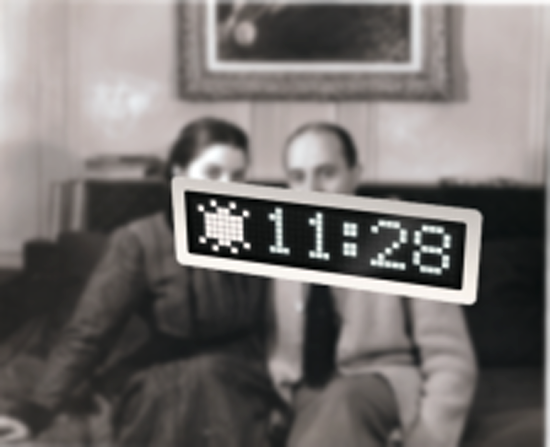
11.28
